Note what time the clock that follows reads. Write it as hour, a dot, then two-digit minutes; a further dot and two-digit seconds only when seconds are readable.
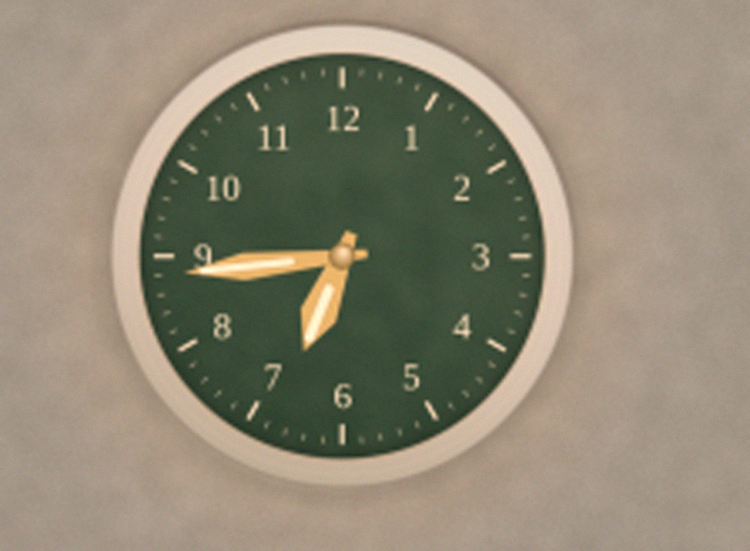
6.44
